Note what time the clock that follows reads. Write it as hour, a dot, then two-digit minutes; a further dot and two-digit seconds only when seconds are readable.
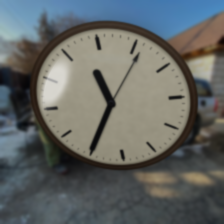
11.35.06
